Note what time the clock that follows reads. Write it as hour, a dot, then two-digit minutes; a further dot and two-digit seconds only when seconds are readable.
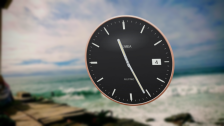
11.26
